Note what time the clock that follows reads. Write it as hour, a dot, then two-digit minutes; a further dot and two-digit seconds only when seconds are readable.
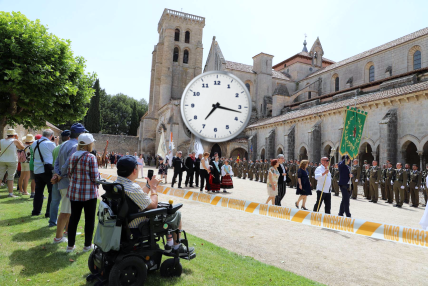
7.17
